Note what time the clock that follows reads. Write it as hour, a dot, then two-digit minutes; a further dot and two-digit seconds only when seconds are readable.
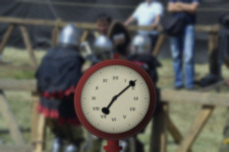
7.08
